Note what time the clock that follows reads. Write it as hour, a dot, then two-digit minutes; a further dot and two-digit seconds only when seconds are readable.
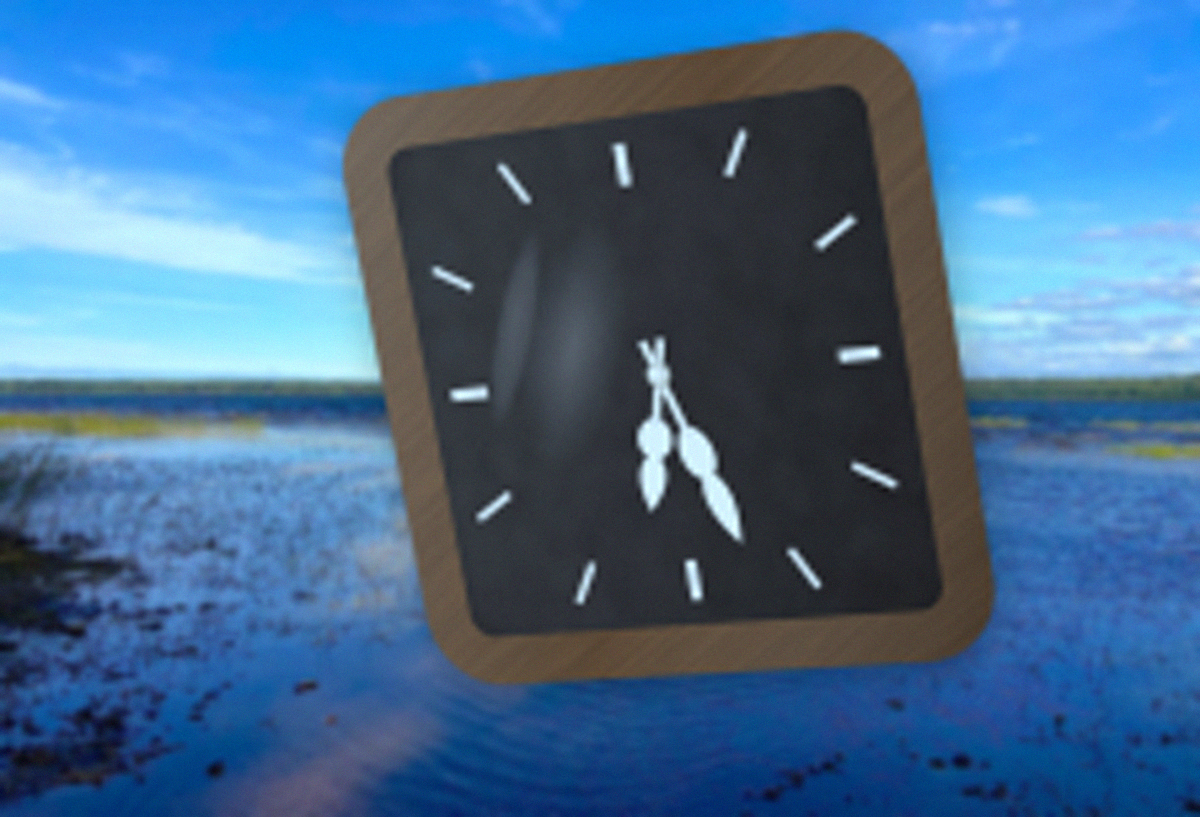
6.27
